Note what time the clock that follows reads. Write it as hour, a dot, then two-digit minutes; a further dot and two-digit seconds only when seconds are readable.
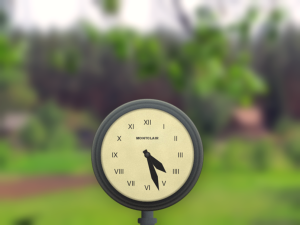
4.27
